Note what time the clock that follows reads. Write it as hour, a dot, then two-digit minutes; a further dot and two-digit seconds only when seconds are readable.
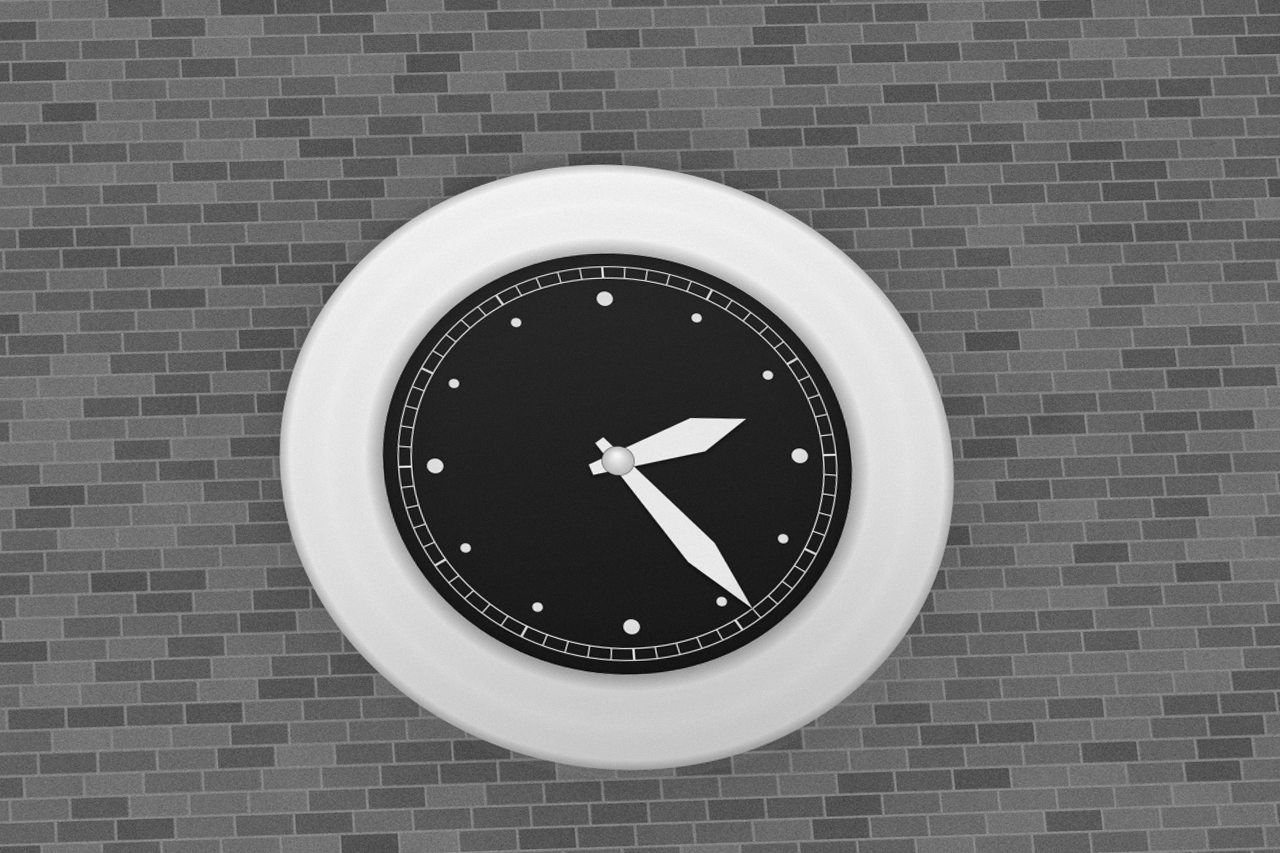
2.24
